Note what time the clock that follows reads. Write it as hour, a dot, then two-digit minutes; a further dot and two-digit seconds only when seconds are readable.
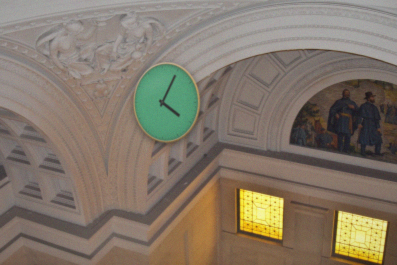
4.05
